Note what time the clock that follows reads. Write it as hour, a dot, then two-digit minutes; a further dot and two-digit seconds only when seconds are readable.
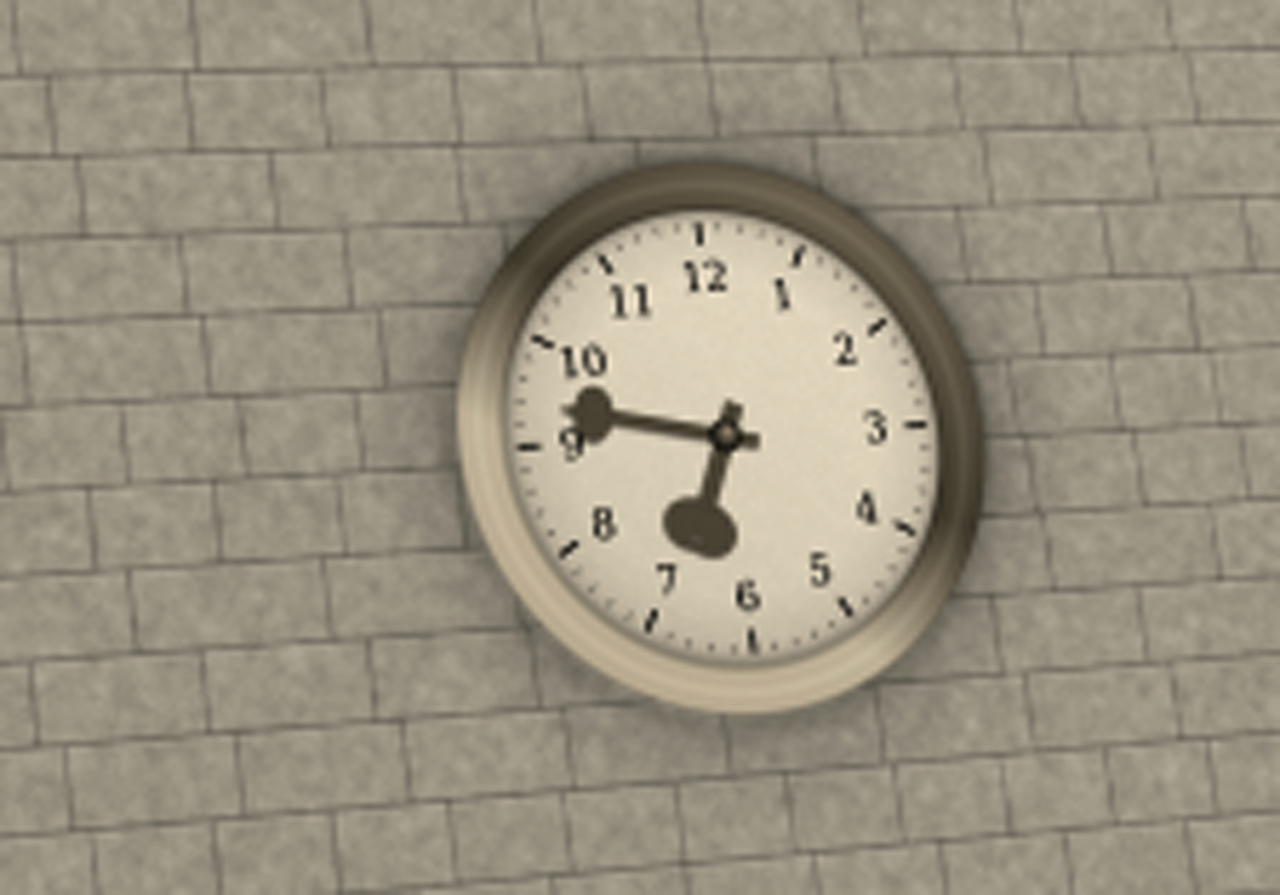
6.47
